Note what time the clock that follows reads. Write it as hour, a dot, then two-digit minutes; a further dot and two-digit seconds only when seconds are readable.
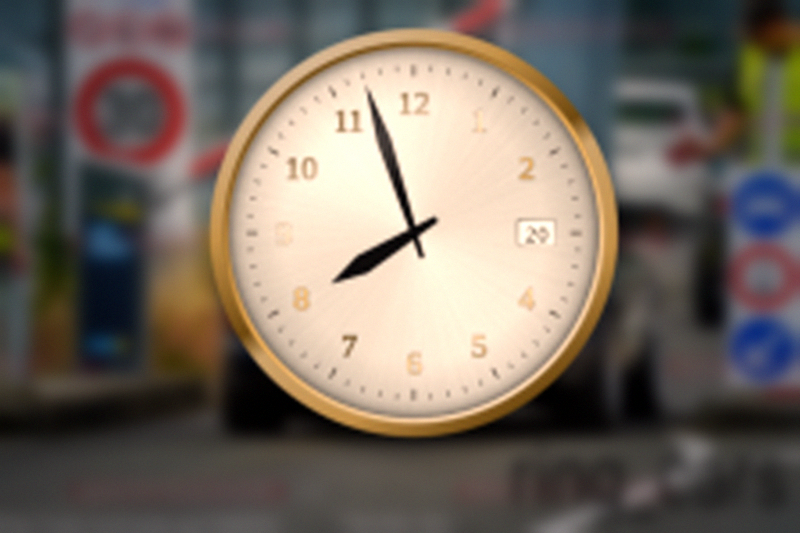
7.57
